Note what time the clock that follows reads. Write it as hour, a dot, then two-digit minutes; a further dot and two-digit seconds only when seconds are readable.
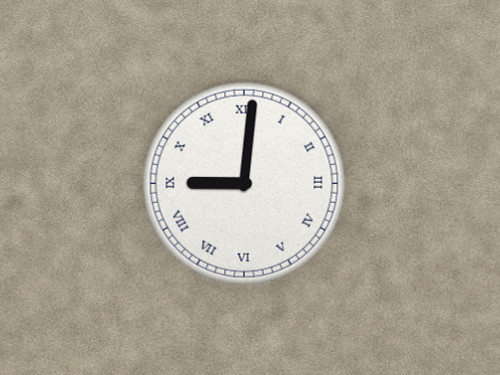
9.01
